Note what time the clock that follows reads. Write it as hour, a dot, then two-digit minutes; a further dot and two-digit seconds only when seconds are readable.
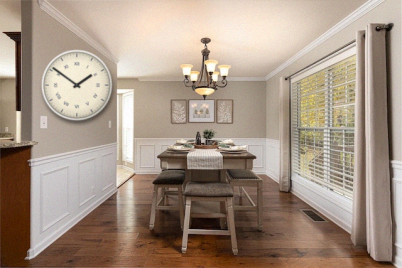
1.51
